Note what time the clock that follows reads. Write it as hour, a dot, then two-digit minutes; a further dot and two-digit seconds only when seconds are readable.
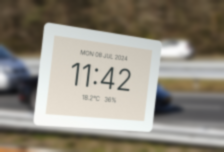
11.42
